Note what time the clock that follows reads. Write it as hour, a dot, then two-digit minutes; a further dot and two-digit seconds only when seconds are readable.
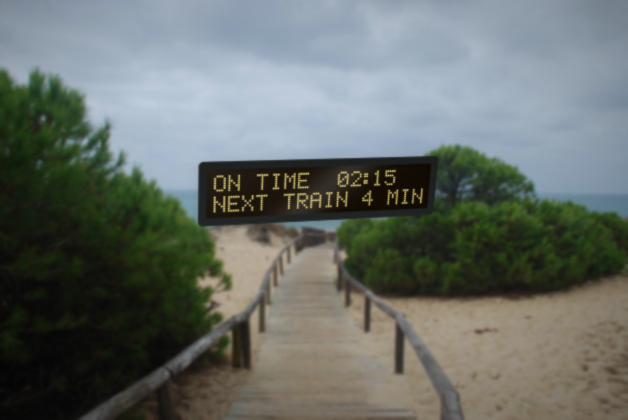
2.15
